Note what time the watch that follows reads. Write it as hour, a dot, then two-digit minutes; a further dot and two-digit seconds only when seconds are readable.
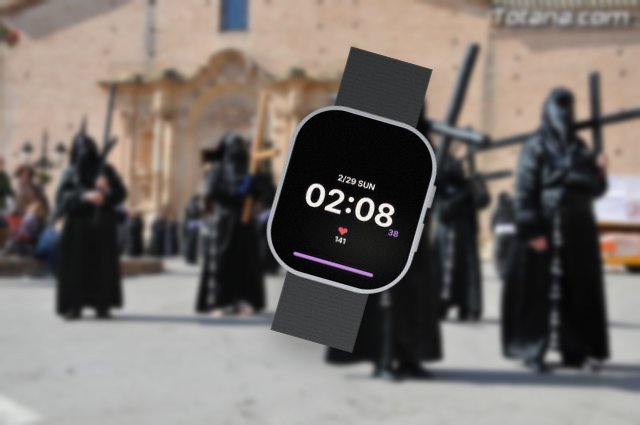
2.08.38
